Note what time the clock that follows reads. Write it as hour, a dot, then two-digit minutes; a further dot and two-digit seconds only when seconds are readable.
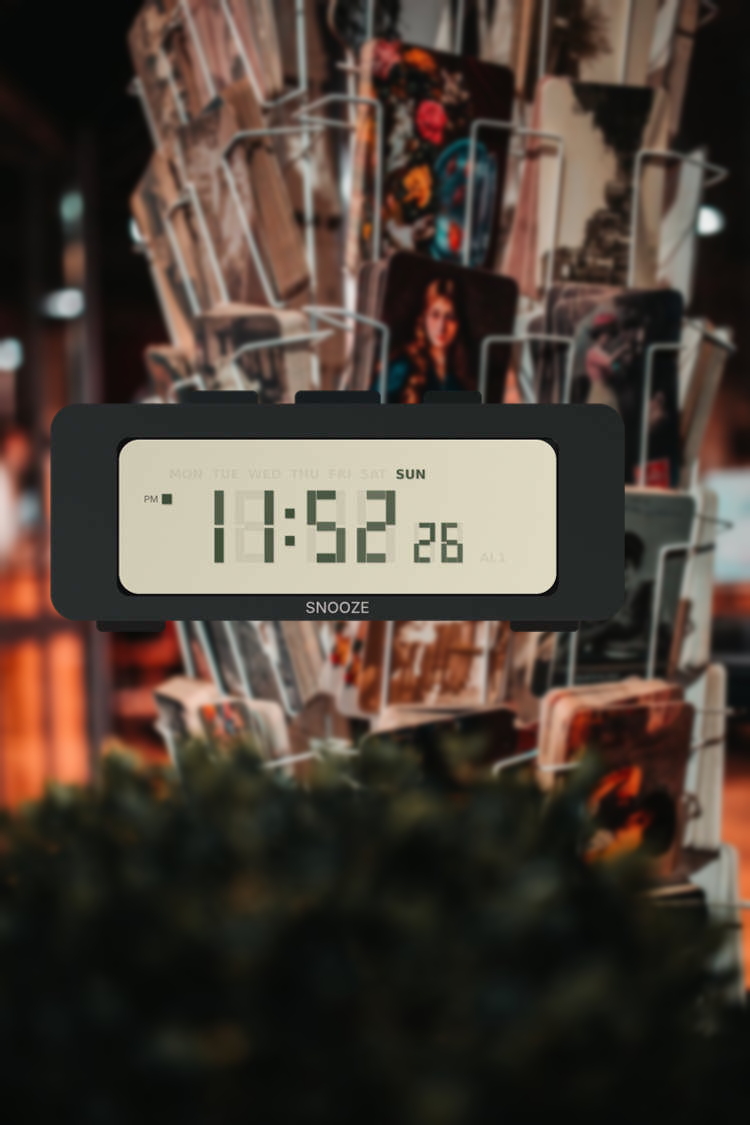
11.52.26
